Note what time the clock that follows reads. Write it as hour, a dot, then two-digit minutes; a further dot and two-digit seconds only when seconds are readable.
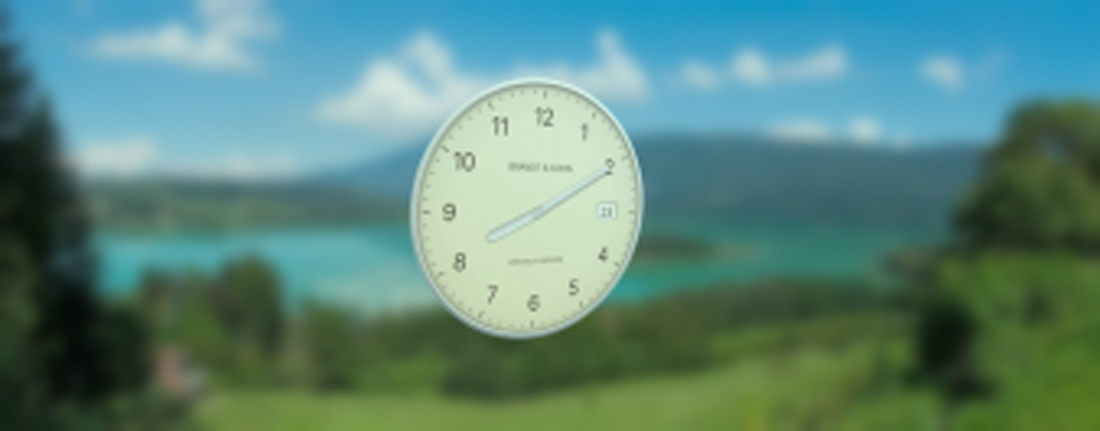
8.10
